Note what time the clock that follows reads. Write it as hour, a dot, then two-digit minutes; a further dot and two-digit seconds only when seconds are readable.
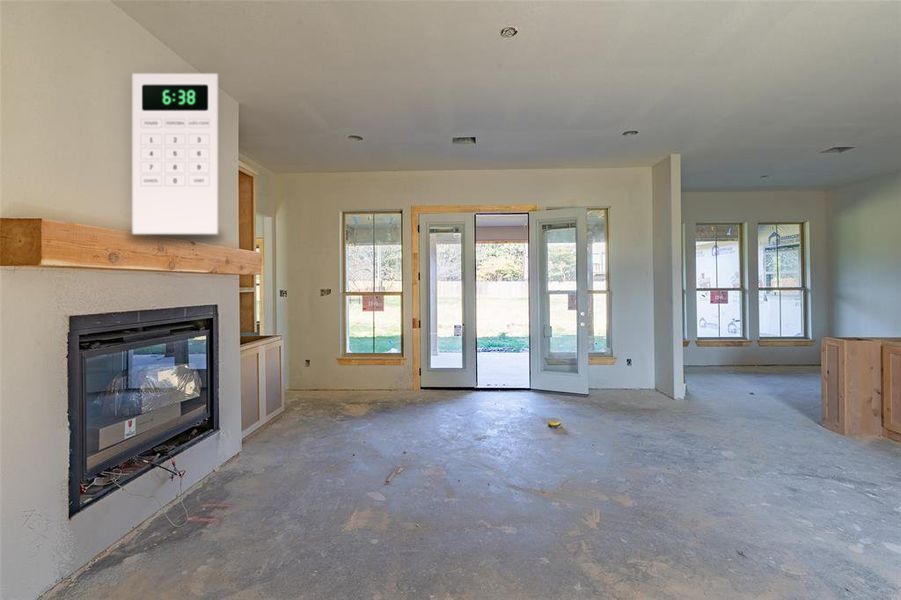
6.38
